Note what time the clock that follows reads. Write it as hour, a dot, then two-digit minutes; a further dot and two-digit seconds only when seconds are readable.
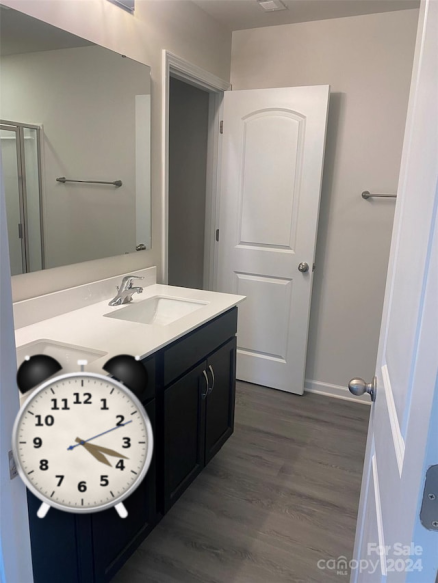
4.18.11
